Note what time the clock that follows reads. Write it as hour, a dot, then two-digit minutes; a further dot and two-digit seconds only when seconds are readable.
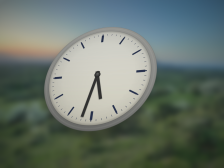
5.32
